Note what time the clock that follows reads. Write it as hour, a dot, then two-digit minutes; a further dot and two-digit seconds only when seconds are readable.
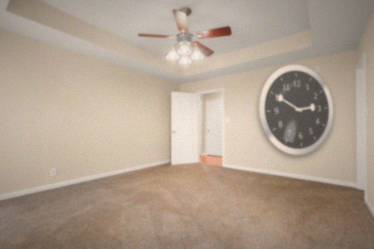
2.50
